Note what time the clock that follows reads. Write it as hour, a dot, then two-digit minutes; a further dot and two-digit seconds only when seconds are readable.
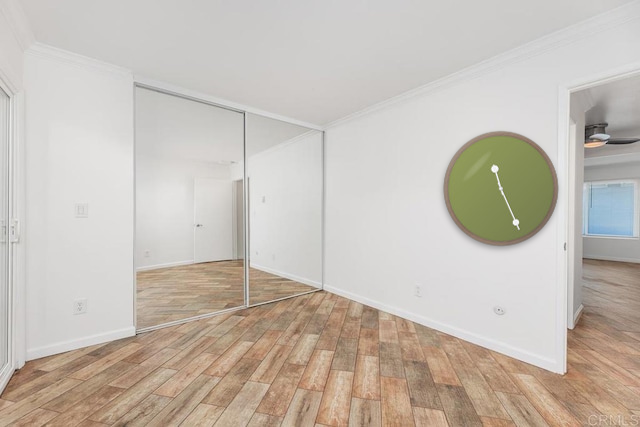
11.26
